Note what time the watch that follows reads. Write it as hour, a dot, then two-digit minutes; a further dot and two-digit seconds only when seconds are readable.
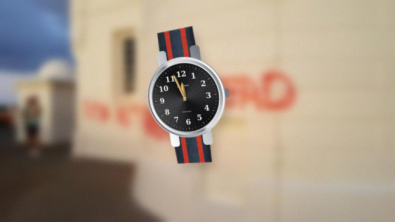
11.57
